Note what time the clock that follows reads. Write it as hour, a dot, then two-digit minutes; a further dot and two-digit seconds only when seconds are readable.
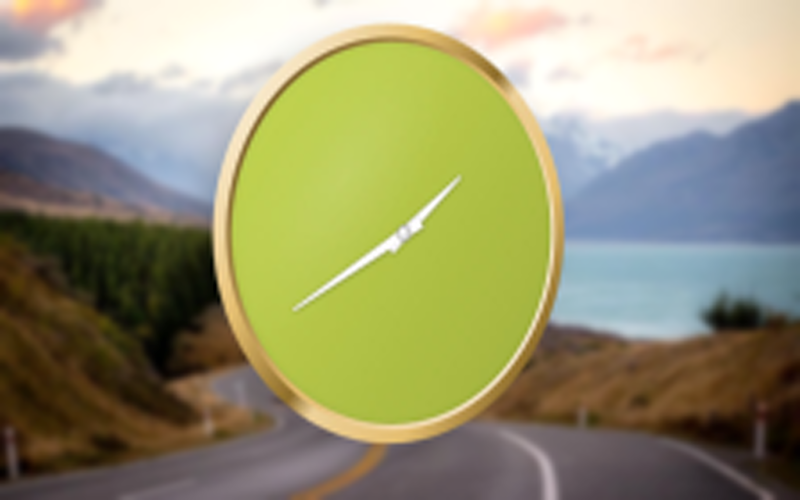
1.40
